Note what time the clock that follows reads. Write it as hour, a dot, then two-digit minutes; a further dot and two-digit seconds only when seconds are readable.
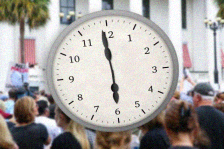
5.59
